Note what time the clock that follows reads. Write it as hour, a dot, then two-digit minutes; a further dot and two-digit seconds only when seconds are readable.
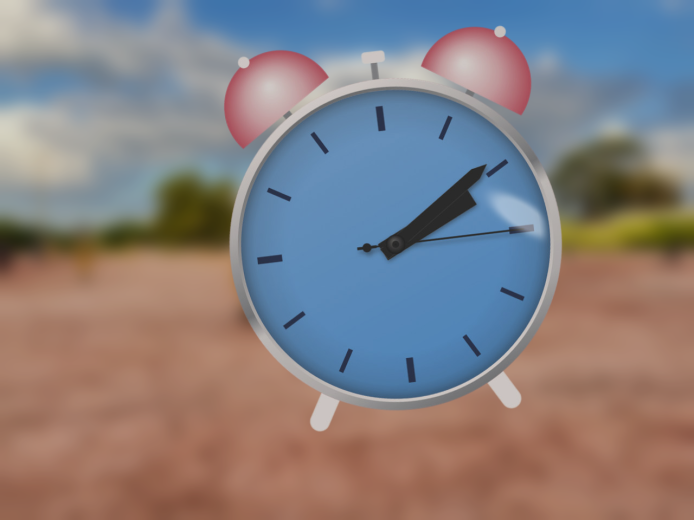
2.09.15
